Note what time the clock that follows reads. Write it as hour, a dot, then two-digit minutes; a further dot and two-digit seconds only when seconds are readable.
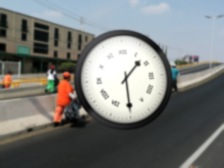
1.30
